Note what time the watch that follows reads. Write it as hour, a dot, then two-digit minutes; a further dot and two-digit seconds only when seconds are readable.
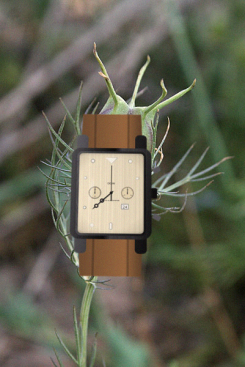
7.38
